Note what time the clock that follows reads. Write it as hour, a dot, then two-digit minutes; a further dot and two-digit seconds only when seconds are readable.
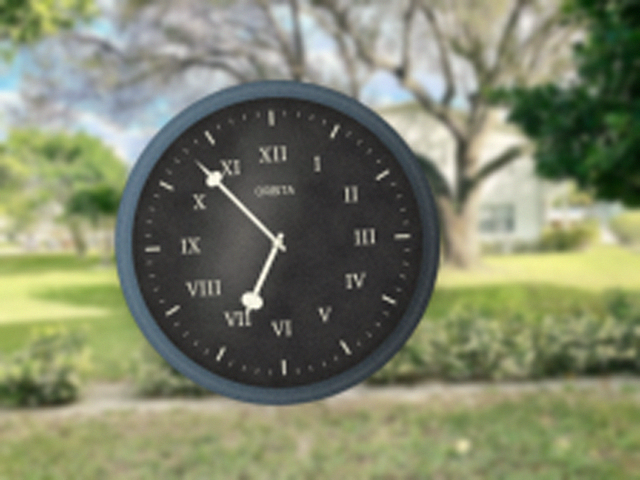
6.53
